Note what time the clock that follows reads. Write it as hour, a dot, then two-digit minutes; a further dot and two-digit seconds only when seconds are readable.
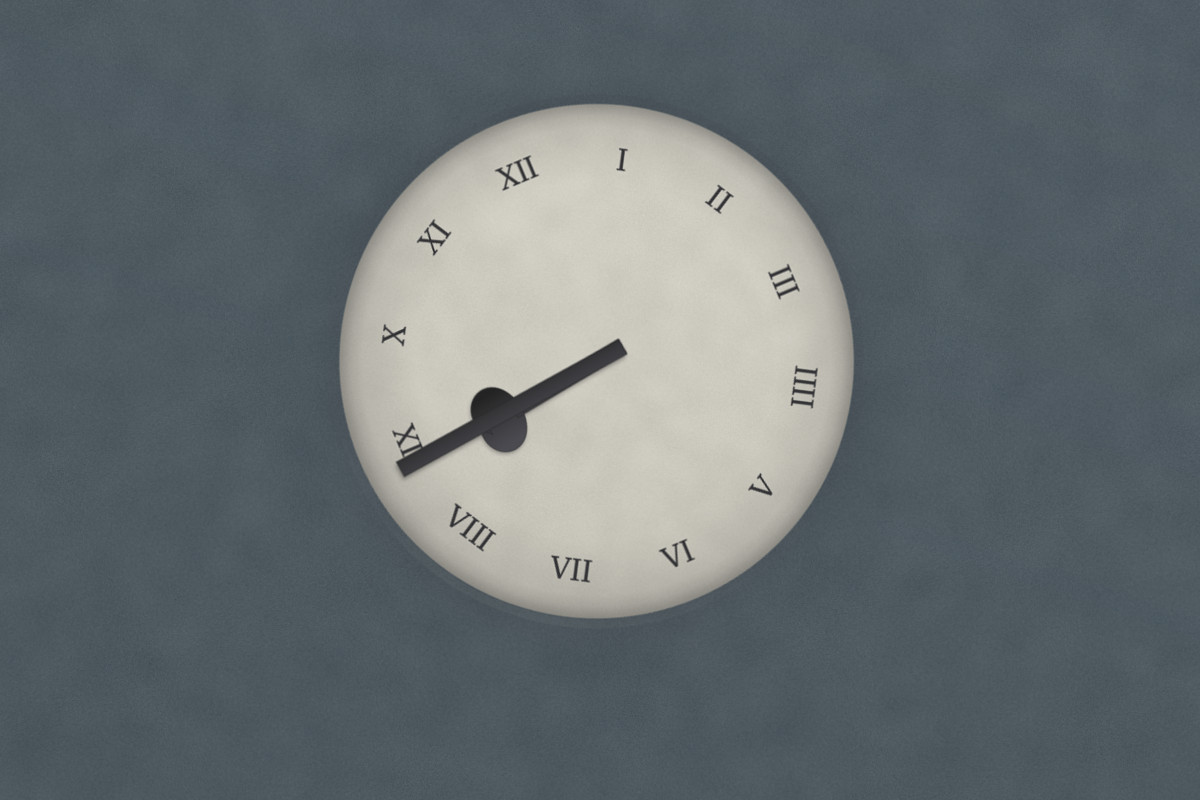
8.44
